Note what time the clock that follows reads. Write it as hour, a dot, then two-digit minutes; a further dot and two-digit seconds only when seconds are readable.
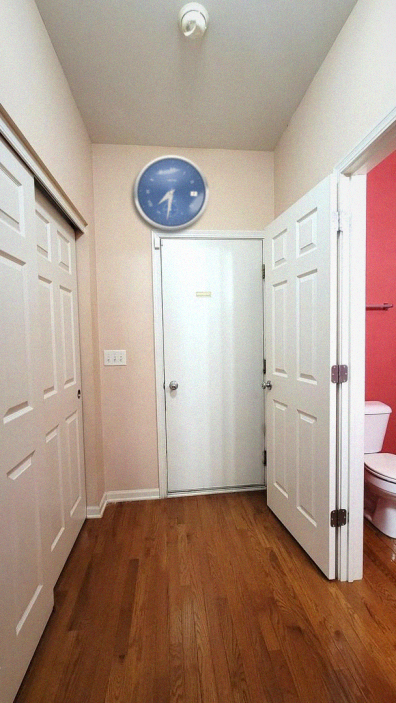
7.31
